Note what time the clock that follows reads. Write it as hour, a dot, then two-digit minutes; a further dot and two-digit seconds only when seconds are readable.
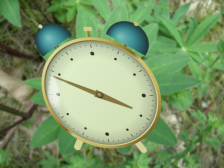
3.49
